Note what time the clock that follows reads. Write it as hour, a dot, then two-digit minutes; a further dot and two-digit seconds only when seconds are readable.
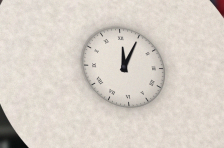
12.05
